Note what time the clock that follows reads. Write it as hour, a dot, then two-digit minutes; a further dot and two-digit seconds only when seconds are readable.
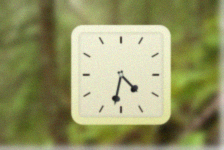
4.32
